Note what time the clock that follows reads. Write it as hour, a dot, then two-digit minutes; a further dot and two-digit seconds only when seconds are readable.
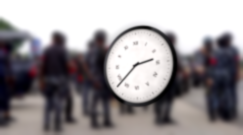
2.38
